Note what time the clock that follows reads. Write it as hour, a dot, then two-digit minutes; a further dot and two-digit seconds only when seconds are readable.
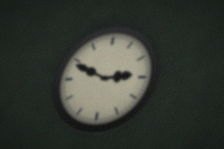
2.49
